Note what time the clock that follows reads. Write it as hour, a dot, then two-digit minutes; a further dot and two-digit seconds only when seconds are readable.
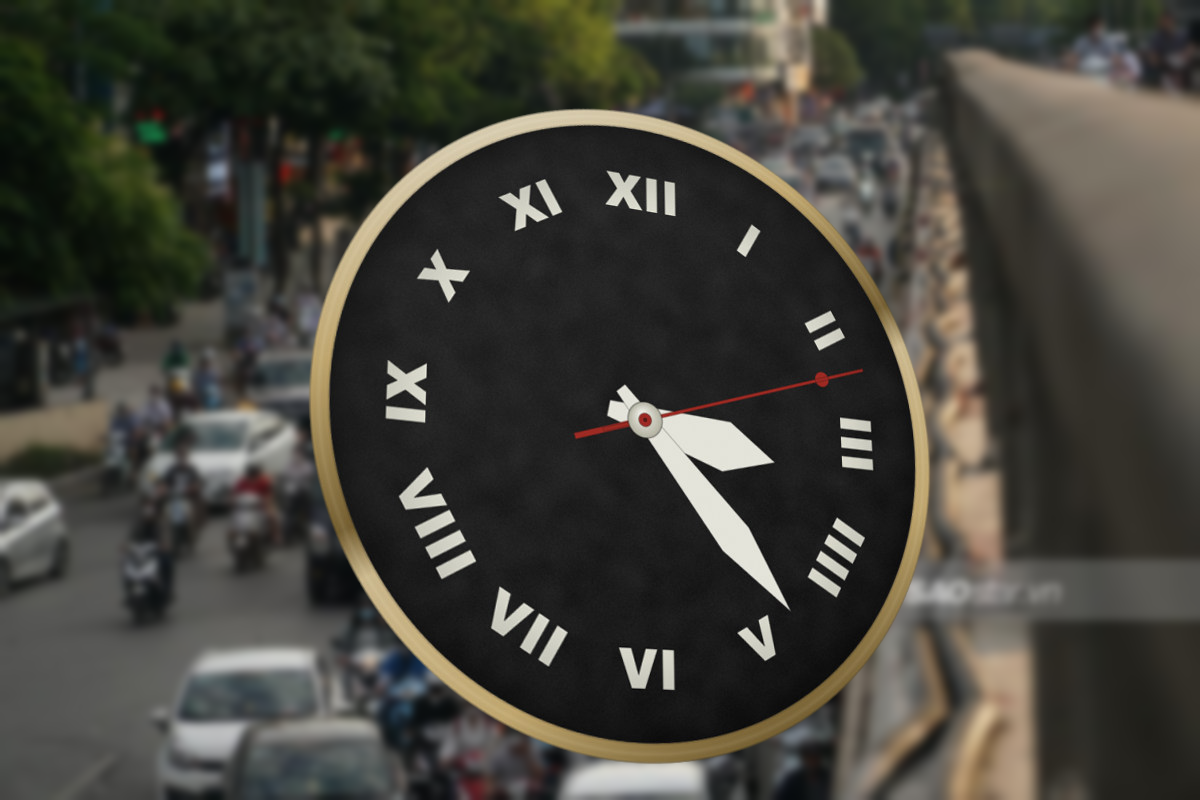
3.23.12
